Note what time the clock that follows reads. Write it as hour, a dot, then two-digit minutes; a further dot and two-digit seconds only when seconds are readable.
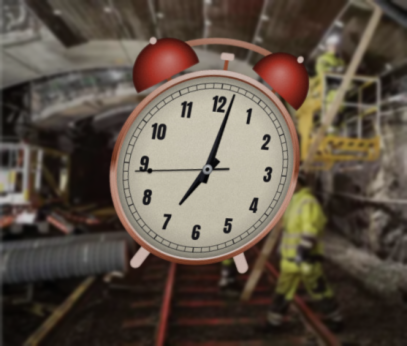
7.01.44
